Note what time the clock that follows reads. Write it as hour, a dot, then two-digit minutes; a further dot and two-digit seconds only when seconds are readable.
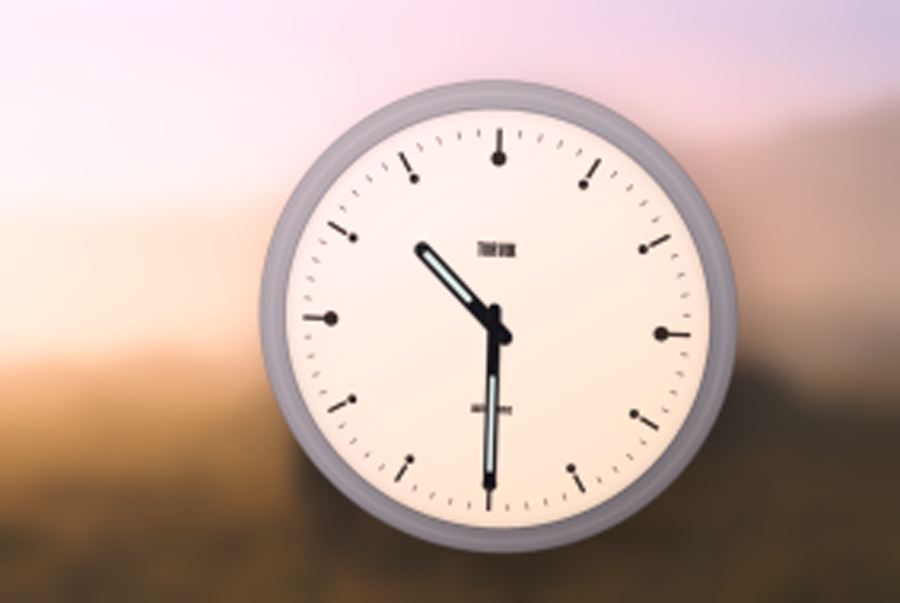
10.30
